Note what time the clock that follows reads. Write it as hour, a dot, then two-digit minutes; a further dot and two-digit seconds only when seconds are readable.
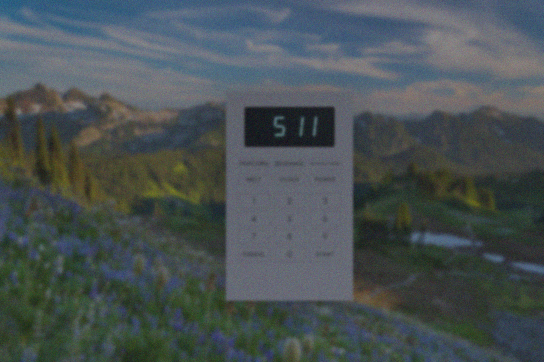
5.11
